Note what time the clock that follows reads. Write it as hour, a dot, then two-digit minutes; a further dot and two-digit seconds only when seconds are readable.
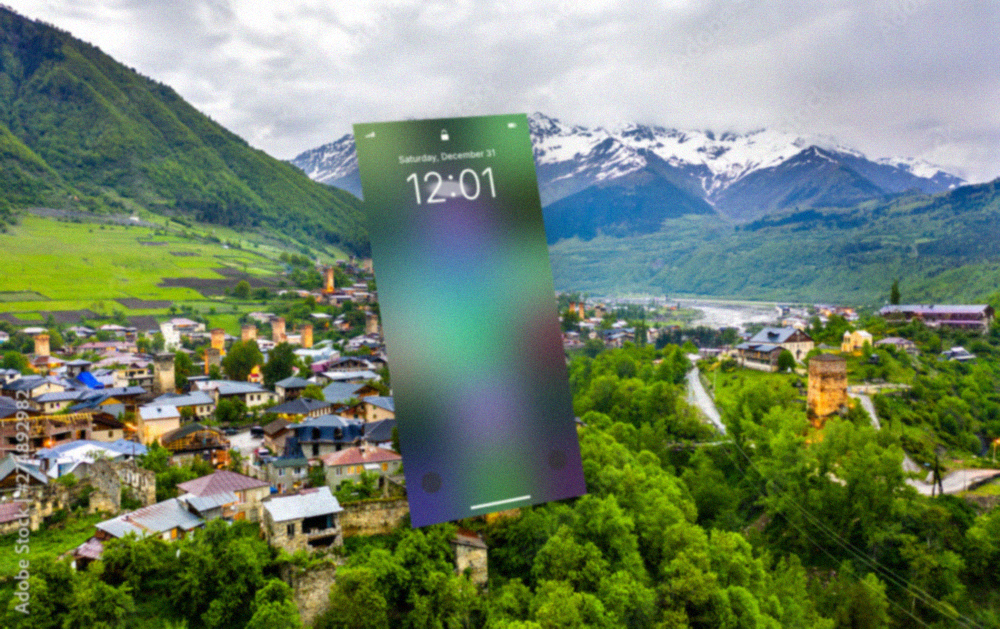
12.01
